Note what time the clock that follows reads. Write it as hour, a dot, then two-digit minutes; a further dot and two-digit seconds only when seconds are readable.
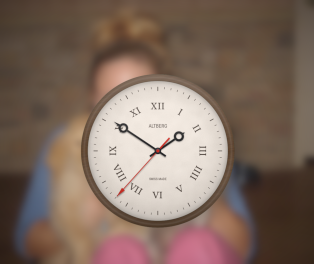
1.50.37
